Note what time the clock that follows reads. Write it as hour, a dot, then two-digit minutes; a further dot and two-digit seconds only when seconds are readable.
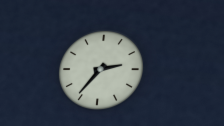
2.36
